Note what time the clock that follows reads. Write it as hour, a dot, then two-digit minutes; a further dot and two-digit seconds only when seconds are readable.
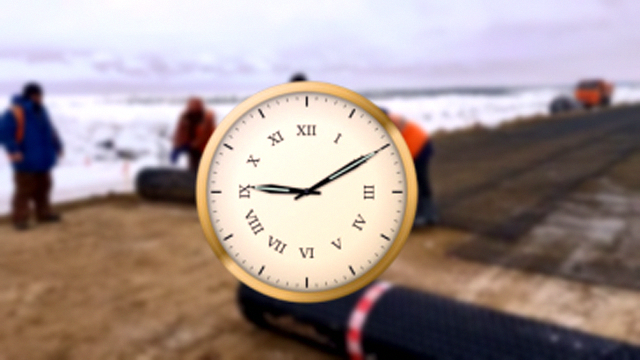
9.10
